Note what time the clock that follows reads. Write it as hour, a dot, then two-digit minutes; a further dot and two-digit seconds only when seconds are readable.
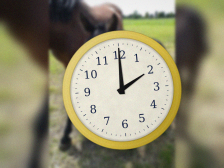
2.00
